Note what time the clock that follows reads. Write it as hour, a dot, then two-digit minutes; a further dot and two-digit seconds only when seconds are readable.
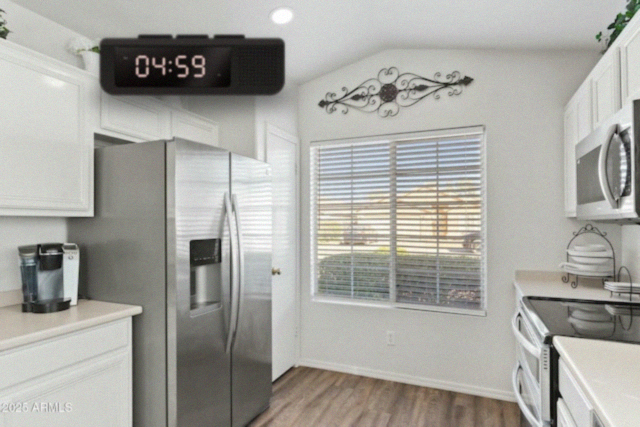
4.59
